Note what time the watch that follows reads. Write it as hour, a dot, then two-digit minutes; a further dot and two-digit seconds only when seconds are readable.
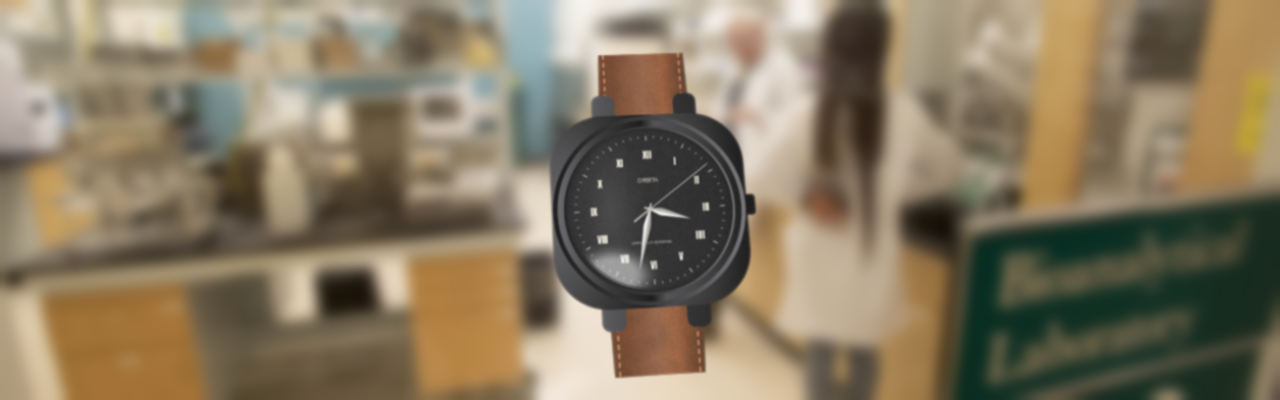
3.32.09
